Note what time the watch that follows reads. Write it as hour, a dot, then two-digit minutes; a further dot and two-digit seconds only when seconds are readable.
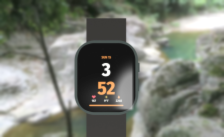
3.52
